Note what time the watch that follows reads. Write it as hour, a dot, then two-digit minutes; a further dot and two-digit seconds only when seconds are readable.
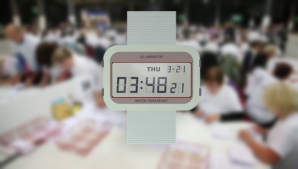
3.48.21
